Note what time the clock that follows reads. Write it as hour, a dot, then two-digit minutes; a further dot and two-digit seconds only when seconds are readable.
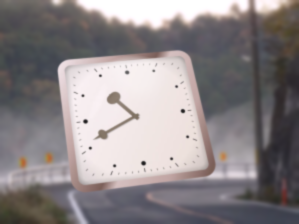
10.41
